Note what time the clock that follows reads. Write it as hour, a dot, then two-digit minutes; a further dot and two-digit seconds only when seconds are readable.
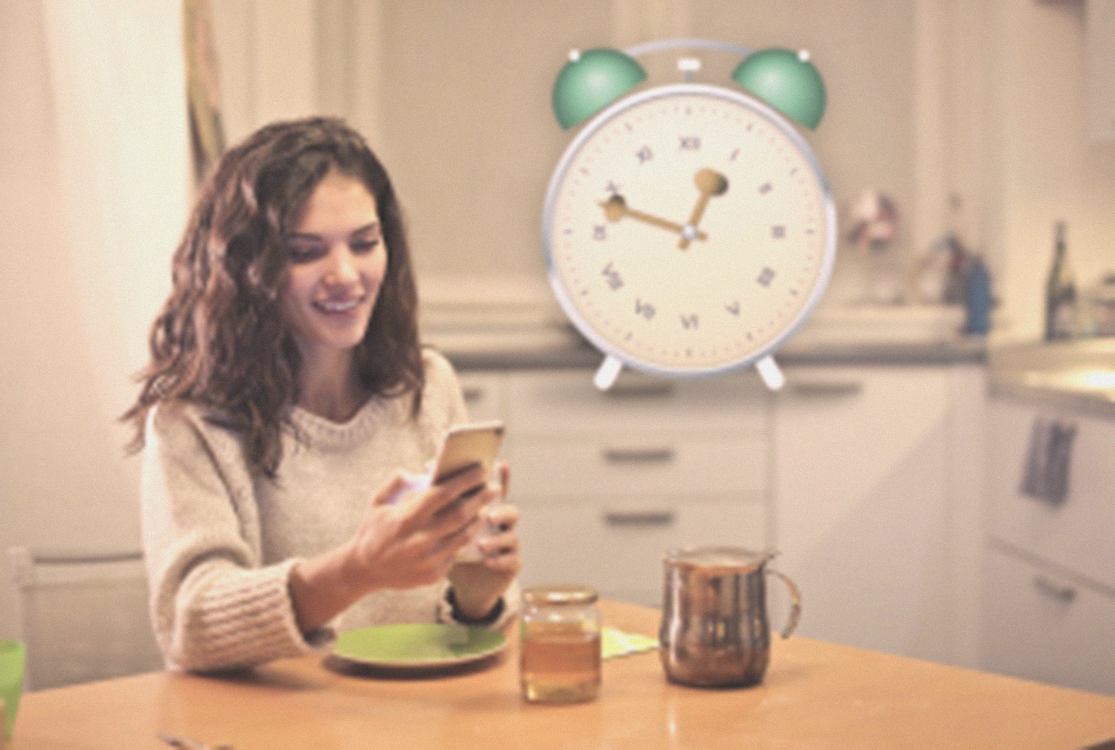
12.48
